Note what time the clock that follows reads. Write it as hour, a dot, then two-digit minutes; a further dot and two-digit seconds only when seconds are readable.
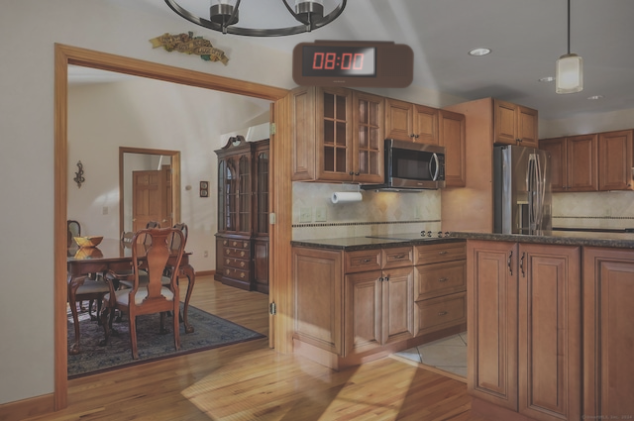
8.00
